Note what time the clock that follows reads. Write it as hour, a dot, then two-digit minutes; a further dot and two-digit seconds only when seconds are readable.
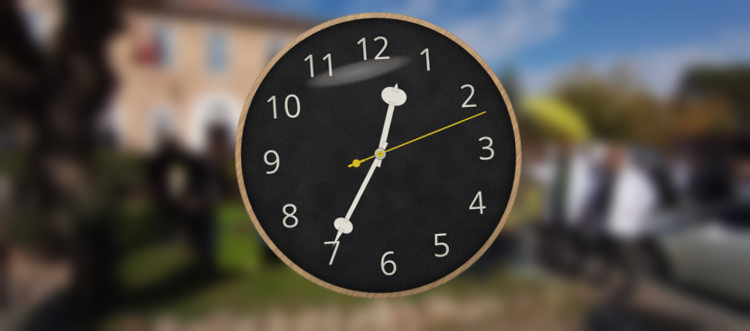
12.35.12
